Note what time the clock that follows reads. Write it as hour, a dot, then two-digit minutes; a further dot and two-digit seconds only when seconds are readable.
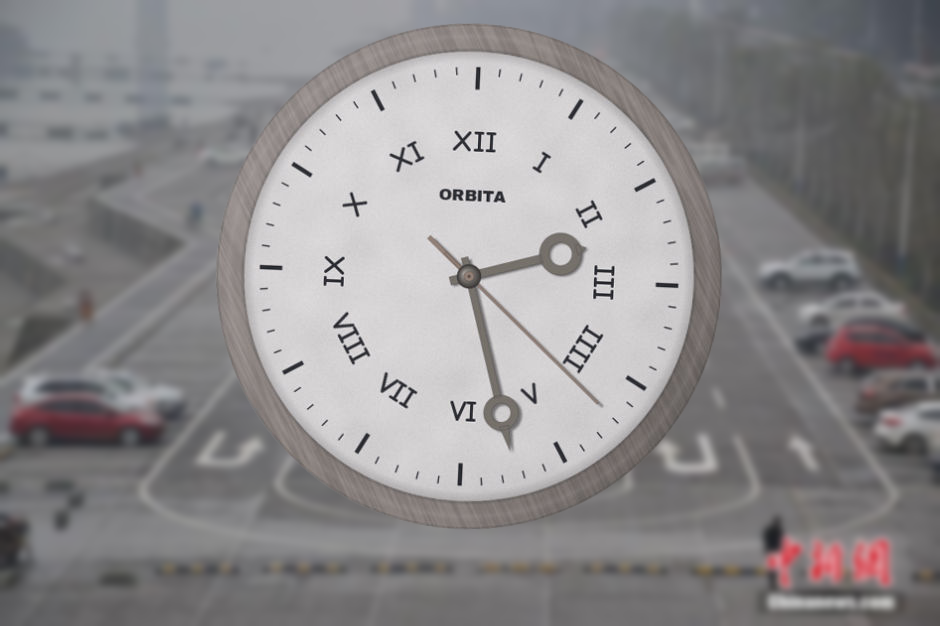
2.27.22
